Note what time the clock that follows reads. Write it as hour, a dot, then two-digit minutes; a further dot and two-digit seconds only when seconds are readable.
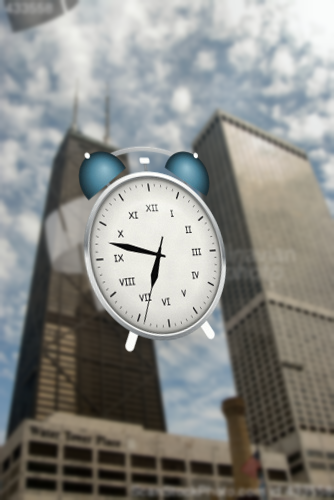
6.47.34
